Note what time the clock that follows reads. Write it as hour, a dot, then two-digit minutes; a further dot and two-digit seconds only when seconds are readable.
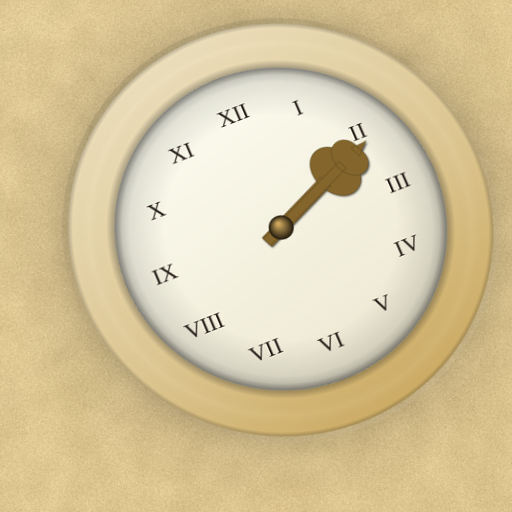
2.11
